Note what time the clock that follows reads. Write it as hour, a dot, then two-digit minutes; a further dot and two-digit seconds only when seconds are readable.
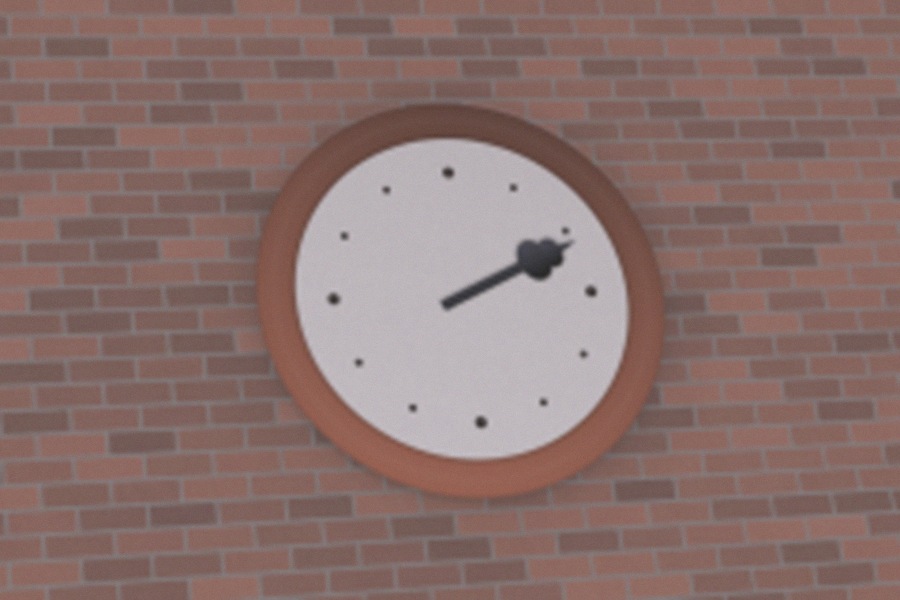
2.11
